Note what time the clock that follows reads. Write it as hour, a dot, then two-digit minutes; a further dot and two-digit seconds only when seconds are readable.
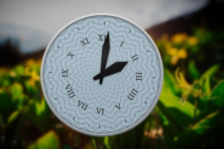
2.01
